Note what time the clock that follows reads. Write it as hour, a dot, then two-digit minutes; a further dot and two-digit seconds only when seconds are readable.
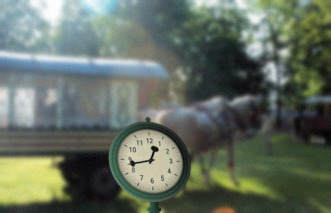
12.43
